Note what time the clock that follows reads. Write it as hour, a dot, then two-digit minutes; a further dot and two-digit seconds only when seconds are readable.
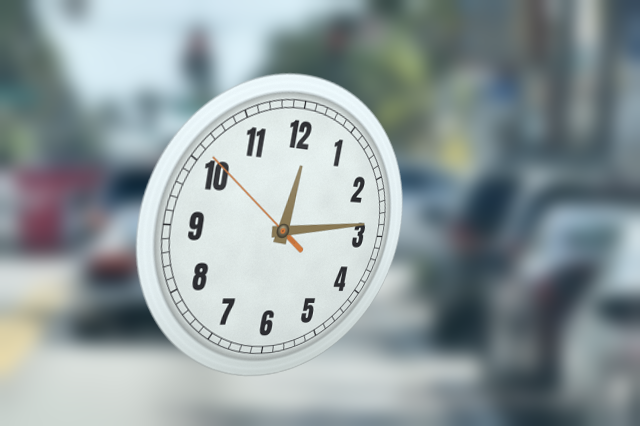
12.13.51
